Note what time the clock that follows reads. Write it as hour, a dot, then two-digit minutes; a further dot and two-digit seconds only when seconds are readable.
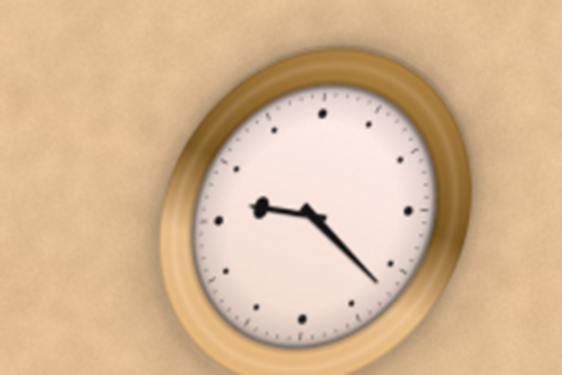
9.22
